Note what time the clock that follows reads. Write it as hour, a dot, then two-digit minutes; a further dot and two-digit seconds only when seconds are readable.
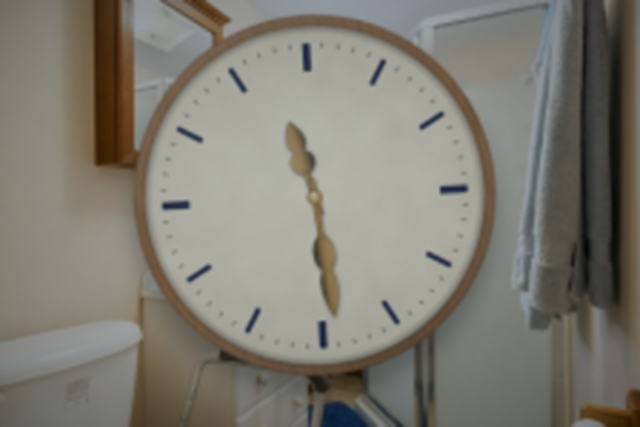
11.29
